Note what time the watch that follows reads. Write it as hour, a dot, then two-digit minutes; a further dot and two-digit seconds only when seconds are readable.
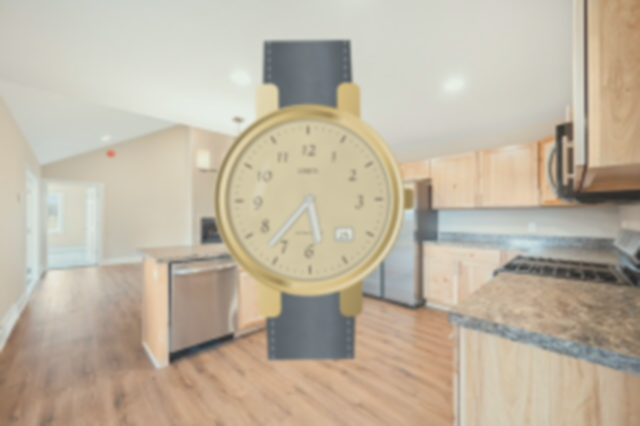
5.37
